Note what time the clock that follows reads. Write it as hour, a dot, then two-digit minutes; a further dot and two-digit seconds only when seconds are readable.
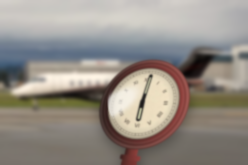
6.01
